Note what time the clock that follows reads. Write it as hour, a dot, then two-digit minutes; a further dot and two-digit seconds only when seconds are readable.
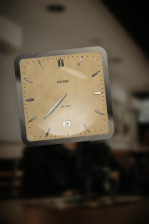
7.38
